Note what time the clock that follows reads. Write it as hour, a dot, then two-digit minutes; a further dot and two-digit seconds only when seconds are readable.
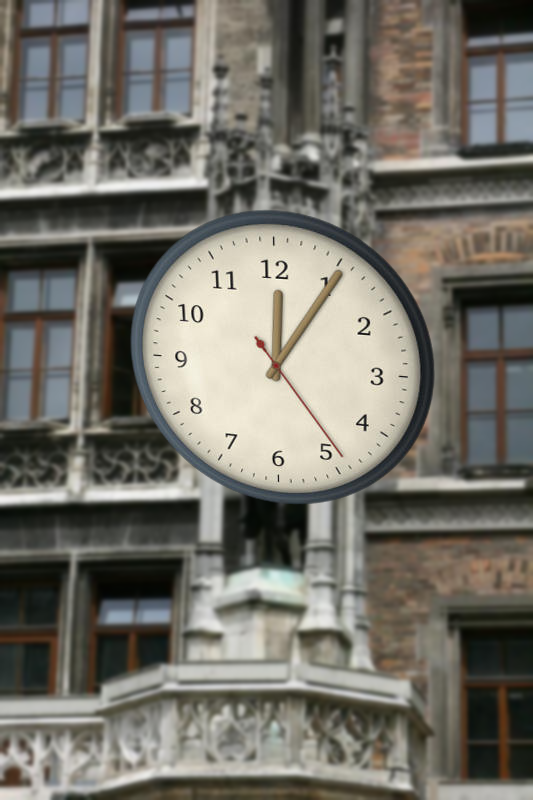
12.05.24
